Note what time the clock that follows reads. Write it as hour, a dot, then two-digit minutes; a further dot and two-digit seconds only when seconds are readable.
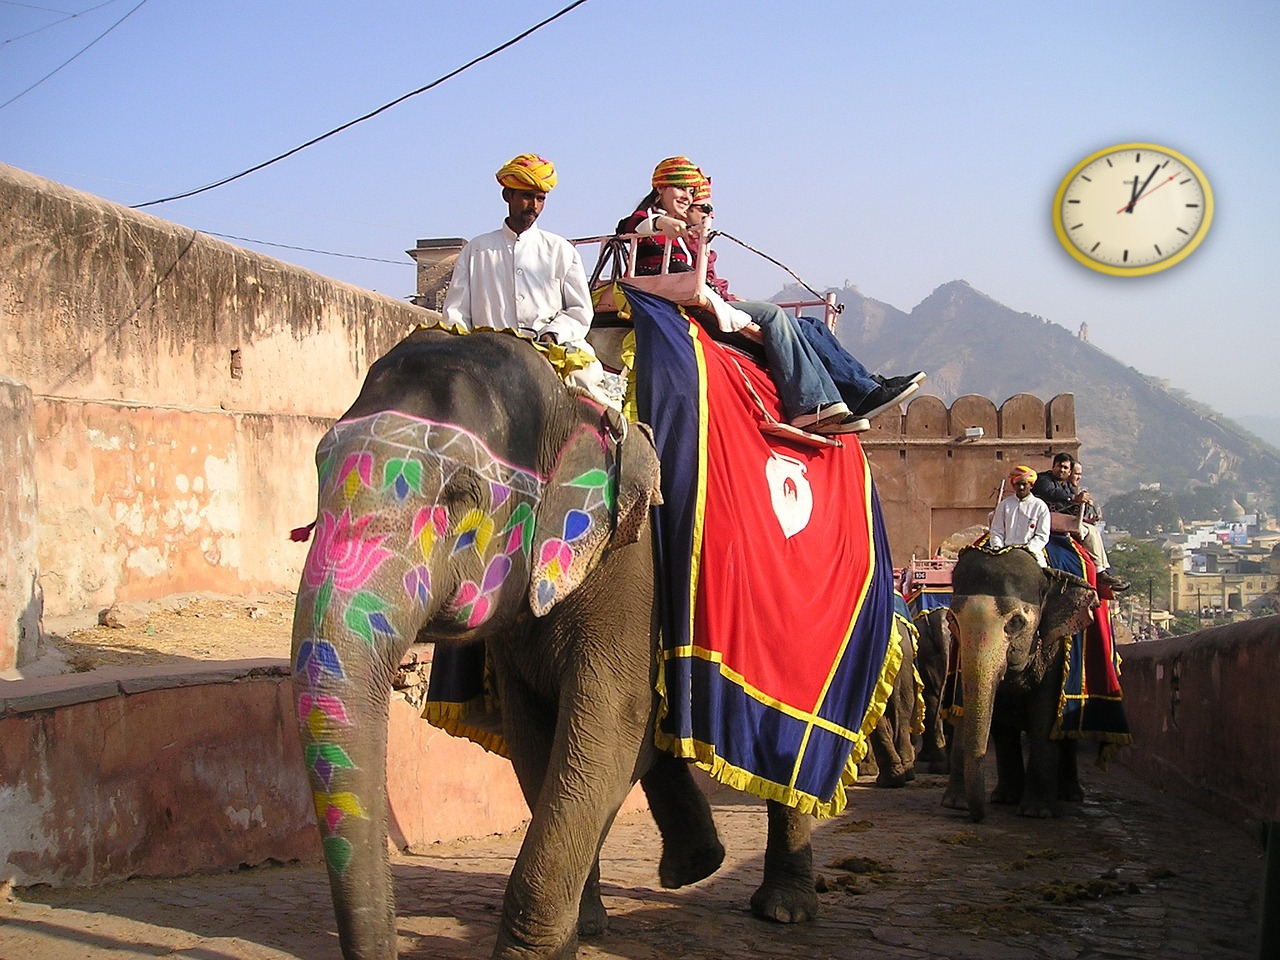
12.04.08
